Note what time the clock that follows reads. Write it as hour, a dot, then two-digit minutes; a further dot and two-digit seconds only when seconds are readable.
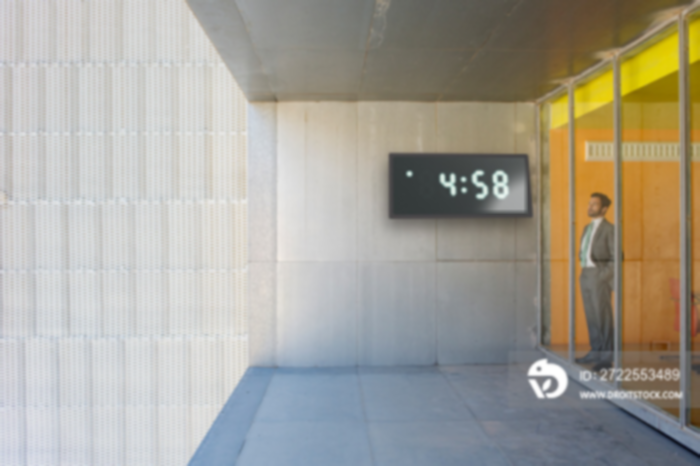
4.58
